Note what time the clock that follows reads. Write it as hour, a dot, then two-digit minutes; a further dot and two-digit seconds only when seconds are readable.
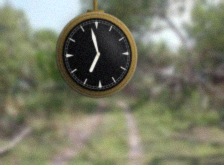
6.58
